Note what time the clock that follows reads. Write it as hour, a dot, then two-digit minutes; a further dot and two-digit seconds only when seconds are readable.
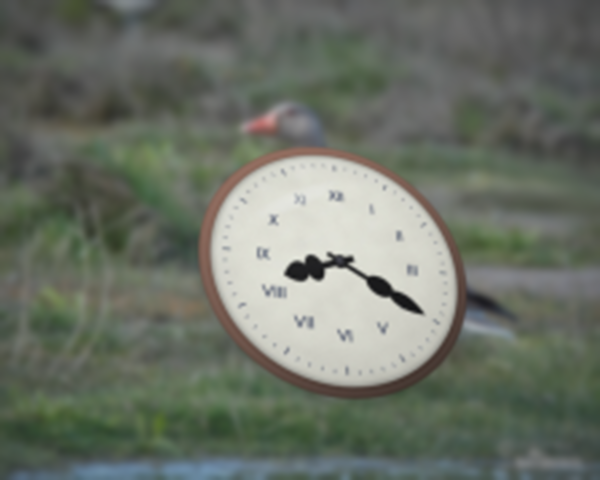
8.20
